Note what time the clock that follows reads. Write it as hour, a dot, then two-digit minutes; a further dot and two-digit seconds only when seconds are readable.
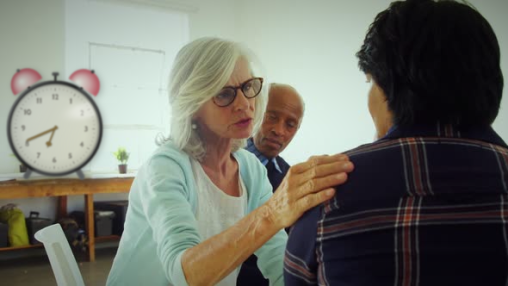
6.41
